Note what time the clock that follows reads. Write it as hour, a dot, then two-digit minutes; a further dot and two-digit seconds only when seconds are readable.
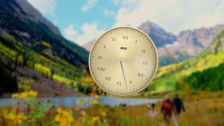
5.27
